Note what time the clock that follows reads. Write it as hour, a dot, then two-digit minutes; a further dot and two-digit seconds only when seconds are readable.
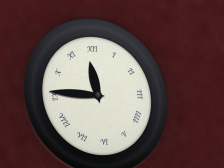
11.46
